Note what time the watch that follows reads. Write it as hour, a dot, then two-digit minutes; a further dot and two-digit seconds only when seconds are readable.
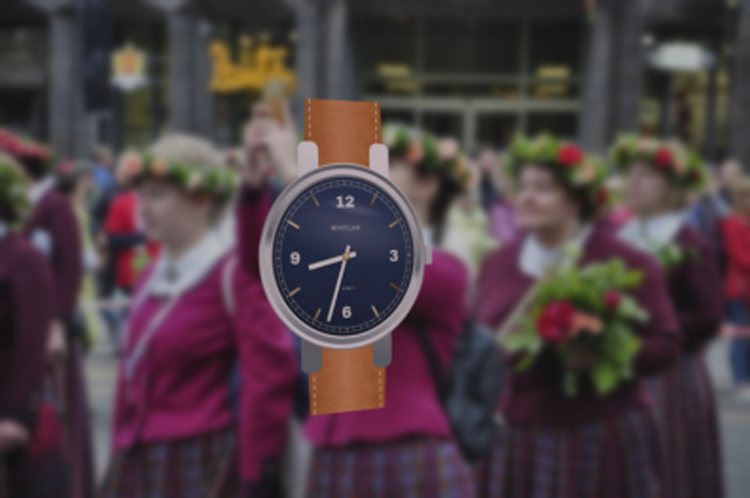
8.33
